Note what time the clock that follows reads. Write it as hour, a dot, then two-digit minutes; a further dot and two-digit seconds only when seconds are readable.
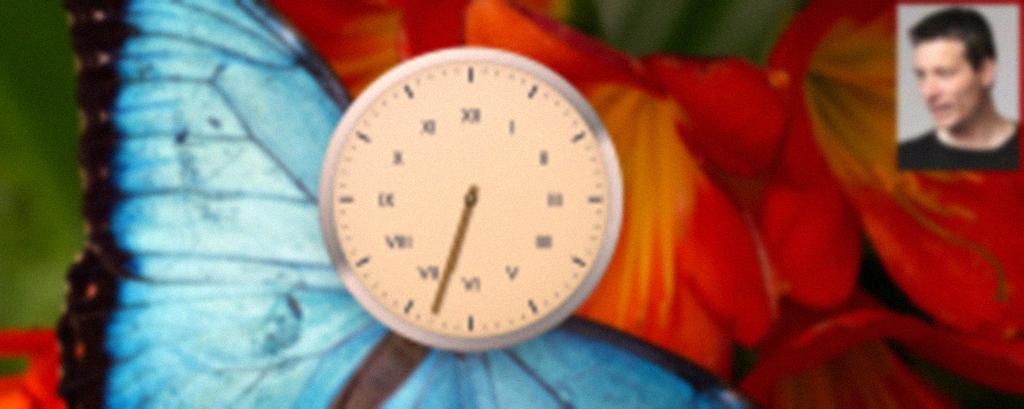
6.33
